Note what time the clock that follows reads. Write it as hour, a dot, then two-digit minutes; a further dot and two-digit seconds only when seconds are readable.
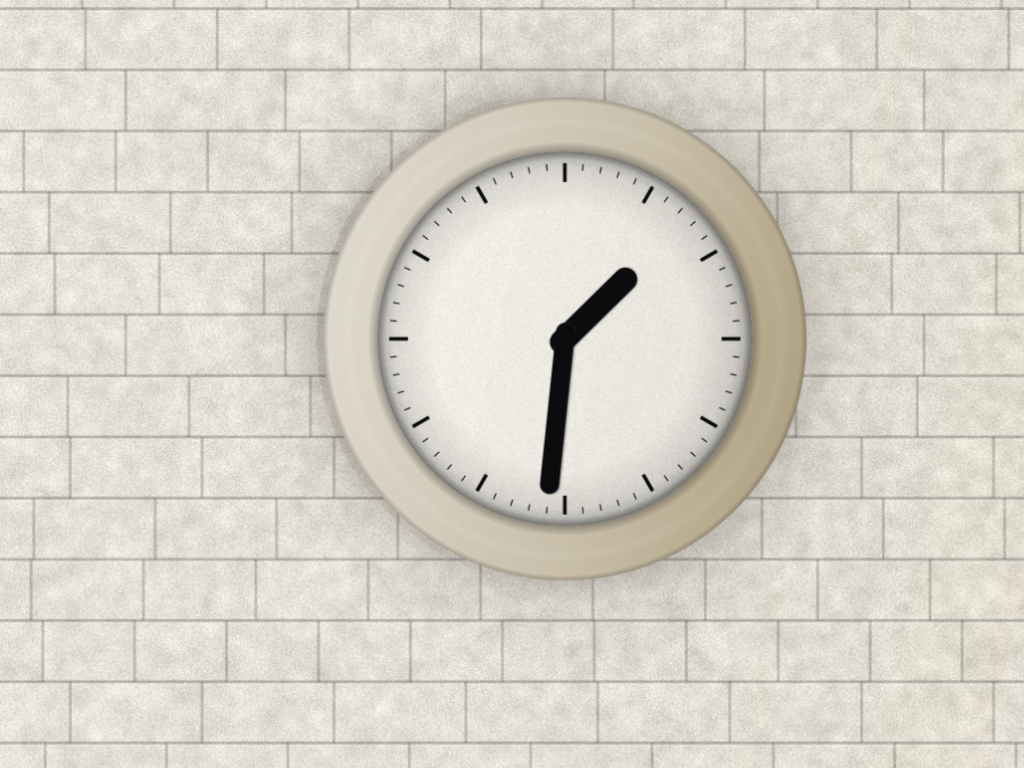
1.31
